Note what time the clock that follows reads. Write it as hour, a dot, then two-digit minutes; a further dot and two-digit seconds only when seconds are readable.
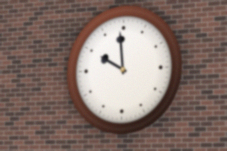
9.59
